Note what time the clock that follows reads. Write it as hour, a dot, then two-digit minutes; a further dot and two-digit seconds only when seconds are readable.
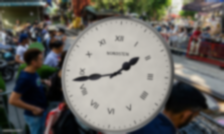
1.43
